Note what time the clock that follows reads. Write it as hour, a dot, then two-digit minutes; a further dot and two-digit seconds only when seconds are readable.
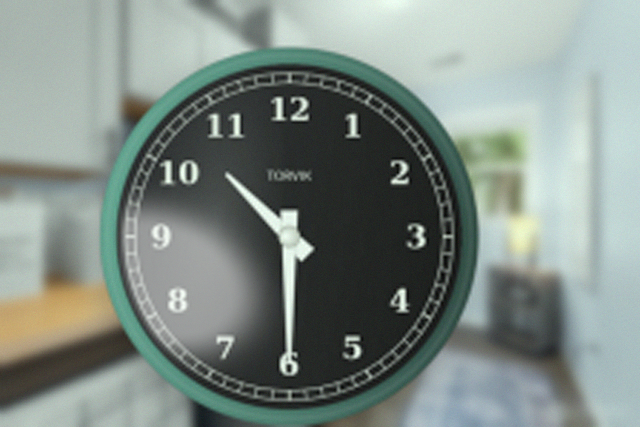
10.30
